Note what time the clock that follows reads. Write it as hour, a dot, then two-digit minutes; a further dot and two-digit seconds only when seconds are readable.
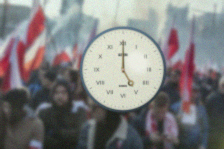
5.00
